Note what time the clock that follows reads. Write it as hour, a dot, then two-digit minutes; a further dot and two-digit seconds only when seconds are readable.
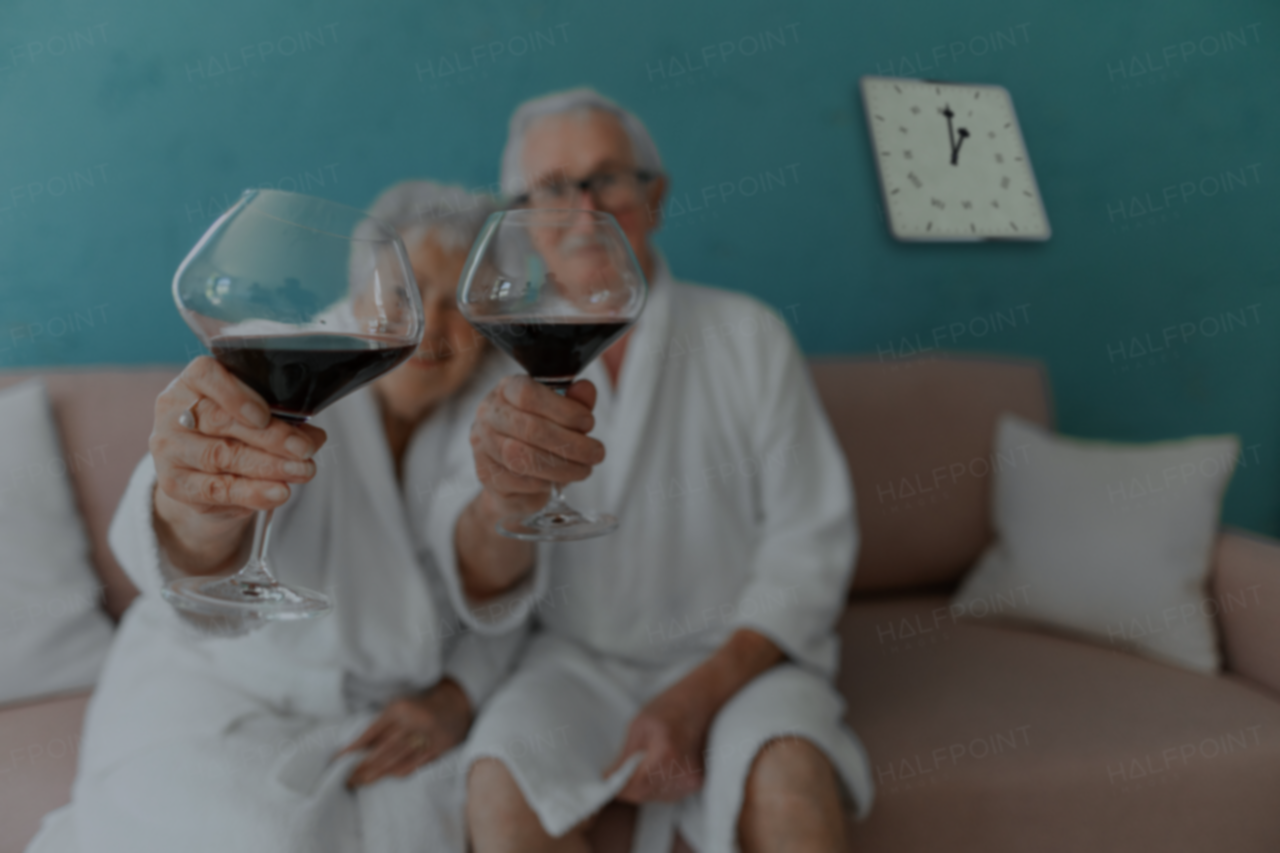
1.01
